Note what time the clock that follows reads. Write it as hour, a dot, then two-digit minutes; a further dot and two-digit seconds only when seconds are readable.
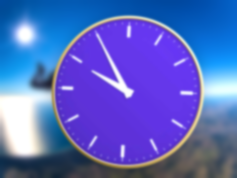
9.55
